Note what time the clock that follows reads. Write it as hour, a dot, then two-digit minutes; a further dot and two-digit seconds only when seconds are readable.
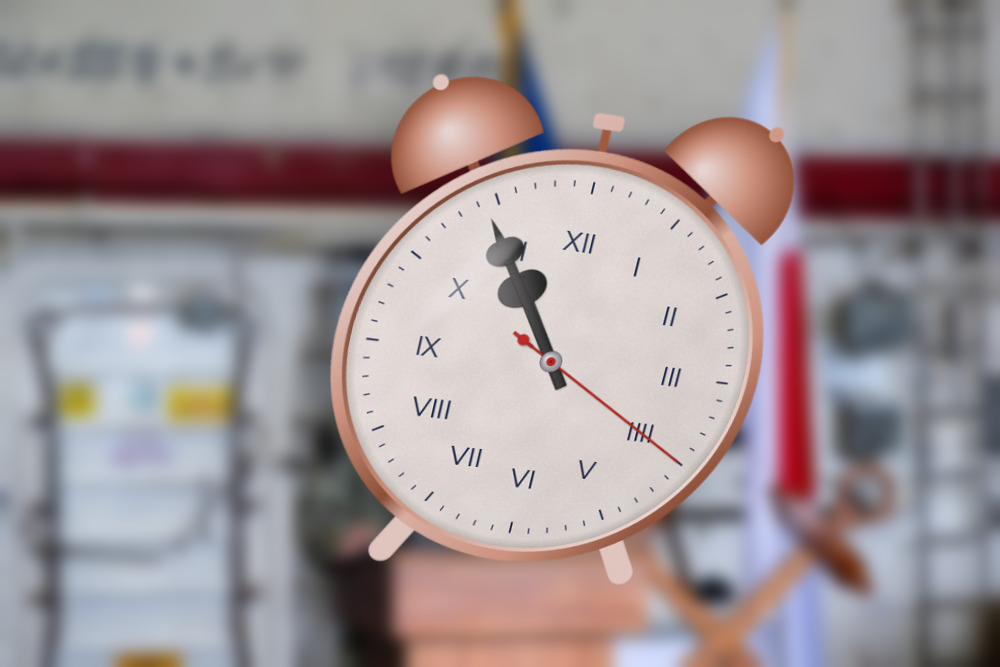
10.54.20
